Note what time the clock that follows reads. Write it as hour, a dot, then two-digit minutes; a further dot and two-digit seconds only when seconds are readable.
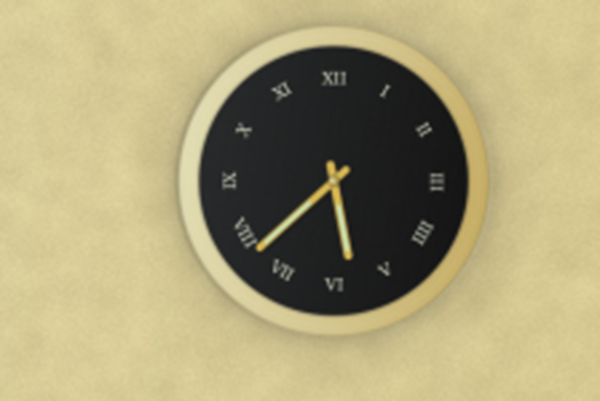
5.38
